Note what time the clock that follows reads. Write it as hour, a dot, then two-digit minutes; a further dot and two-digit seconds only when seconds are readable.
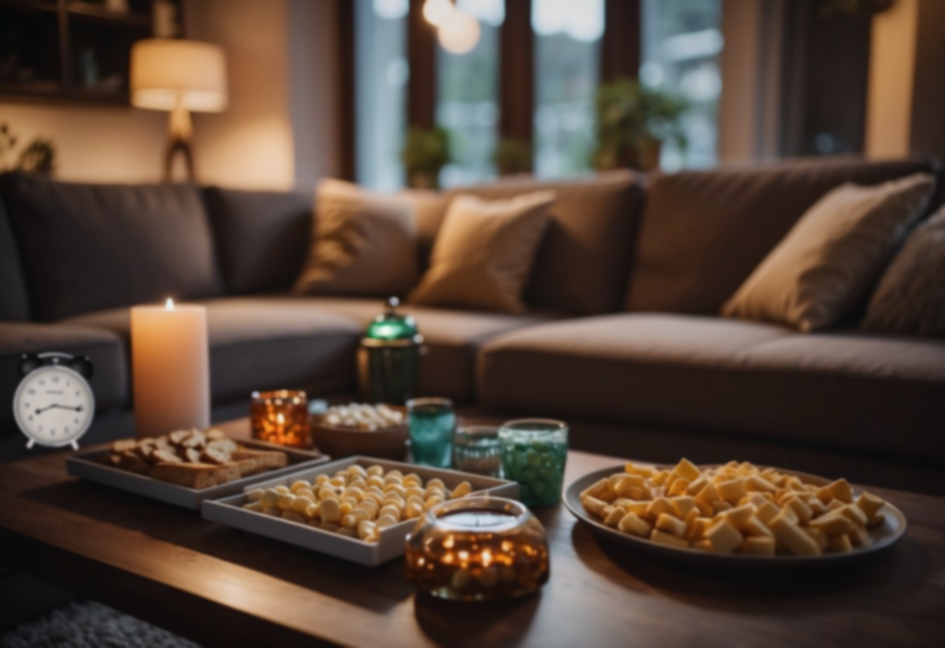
8.16
